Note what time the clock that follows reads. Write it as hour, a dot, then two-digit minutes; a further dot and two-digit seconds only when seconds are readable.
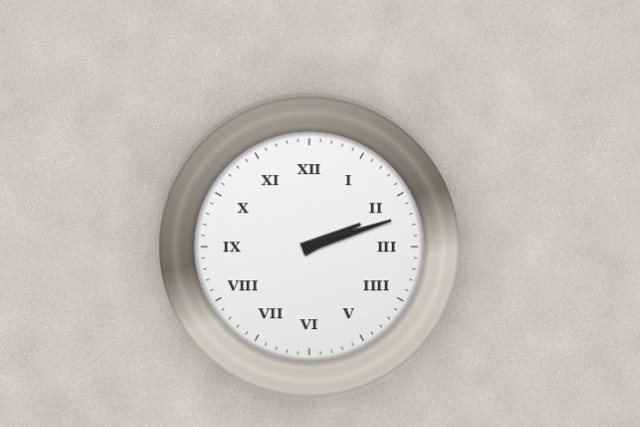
2.12
